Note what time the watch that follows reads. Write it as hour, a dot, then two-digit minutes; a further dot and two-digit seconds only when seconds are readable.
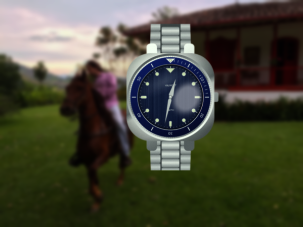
12.32
